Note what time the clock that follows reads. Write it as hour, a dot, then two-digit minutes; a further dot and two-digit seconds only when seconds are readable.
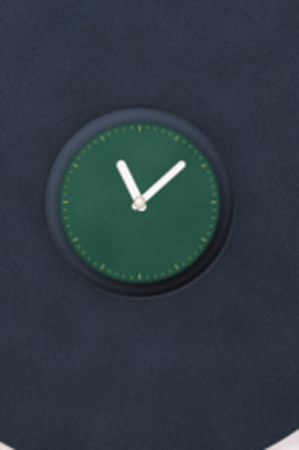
11.08
